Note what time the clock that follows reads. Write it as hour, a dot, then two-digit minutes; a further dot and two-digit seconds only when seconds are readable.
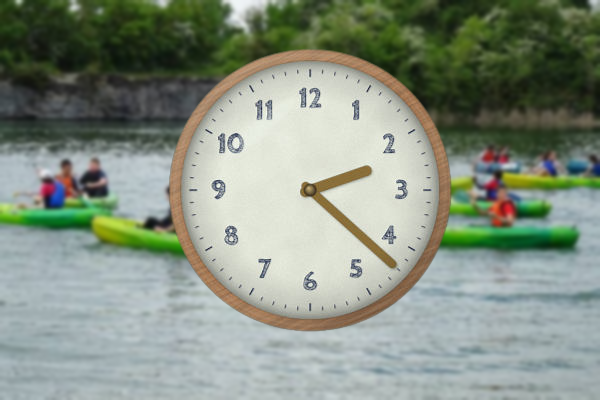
2.22
